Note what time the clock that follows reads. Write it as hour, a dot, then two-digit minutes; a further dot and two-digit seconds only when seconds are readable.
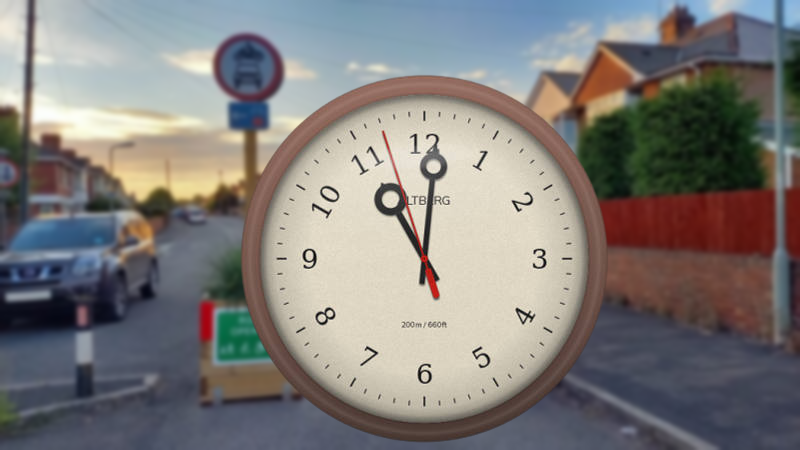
11.00.57
